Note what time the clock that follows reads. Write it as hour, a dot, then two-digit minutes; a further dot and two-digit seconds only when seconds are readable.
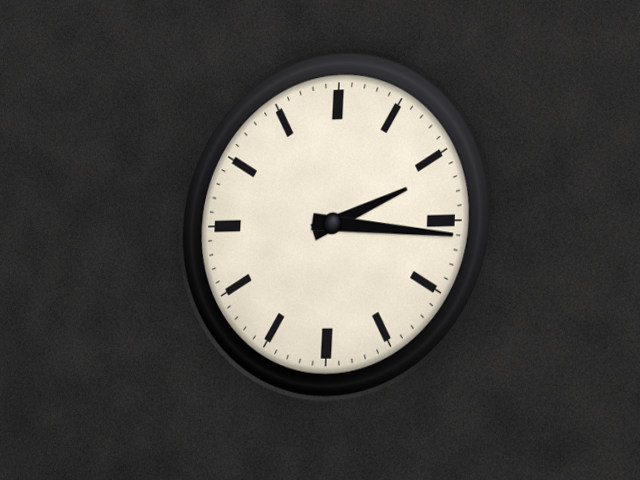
2.16
